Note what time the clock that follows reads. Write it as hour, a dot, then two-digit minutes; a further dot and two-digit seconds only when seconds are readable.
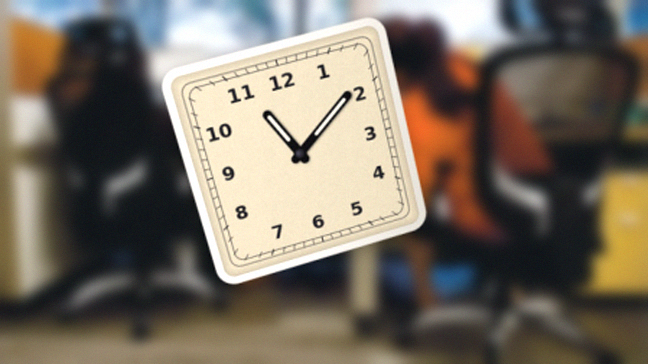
11.09
